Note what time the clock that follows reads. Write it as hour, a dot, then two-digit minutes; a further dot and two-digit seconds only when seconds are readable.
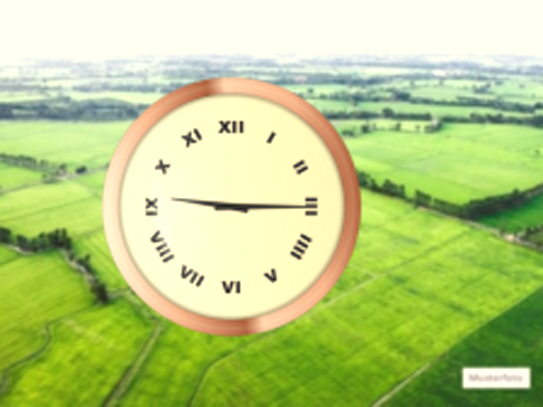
9.15
